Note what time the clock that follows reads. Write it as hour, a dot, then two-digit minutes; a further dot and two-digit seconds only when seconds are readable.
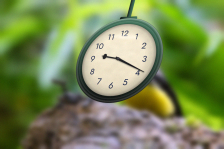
9.19
